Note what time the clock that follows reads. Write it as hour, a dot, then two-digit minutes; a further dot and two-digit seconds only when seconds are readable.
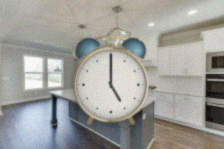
5.00
